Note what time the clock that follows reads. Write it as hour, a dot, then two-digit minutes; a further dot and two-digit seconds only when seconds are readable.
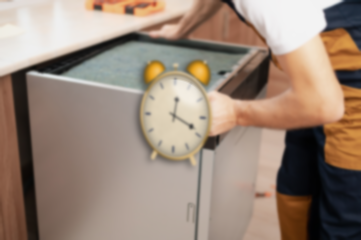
12.19
